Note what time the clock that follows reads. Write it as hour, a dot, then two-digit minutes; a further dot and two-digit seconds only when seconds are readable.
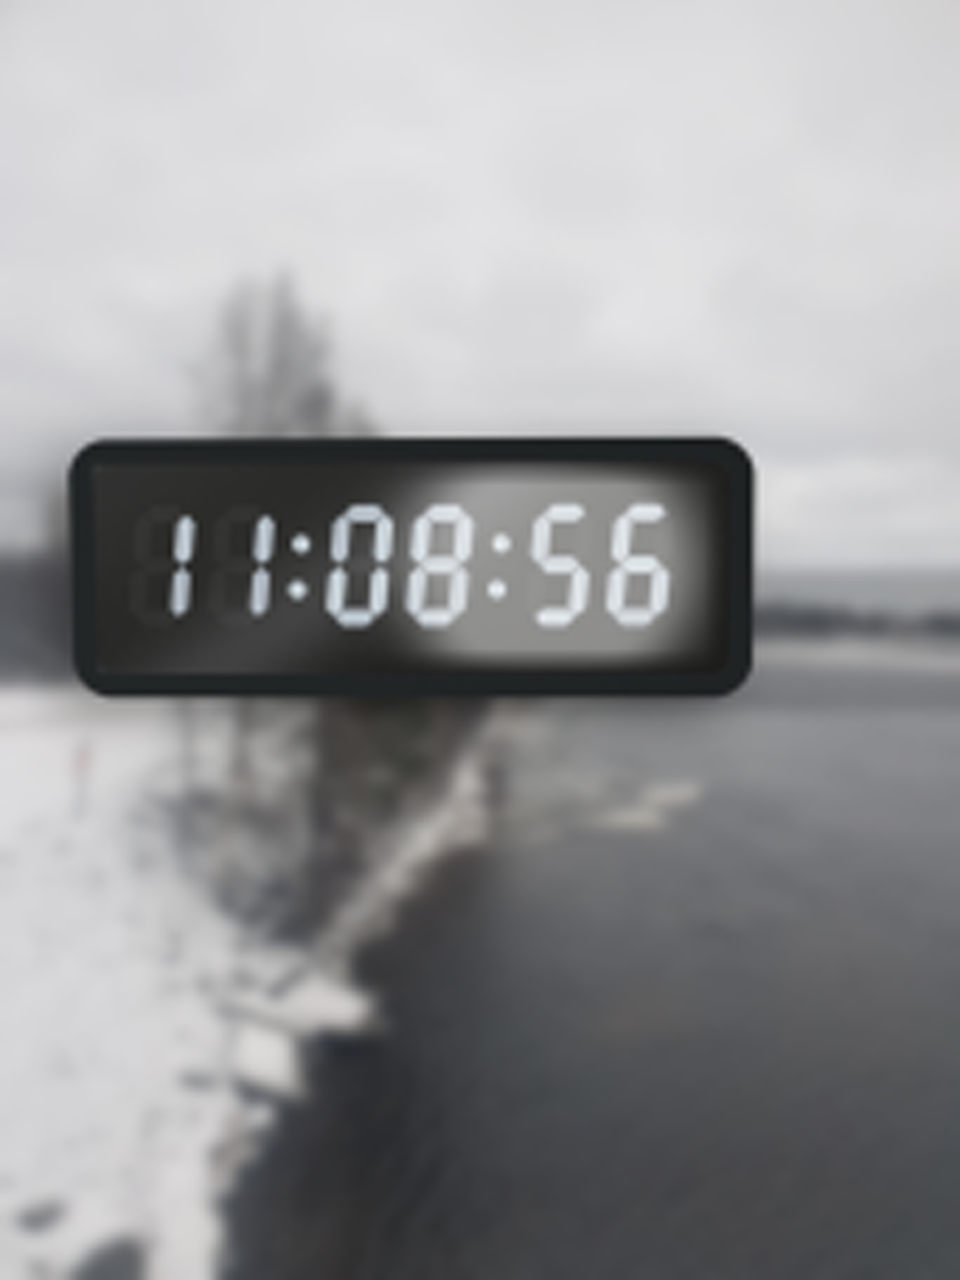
11.08.56
